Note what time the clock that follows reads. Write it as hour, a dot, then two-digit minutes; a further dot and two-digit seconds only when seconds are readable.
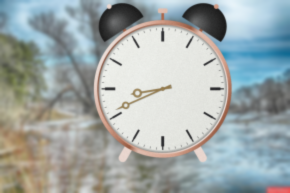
8.41
